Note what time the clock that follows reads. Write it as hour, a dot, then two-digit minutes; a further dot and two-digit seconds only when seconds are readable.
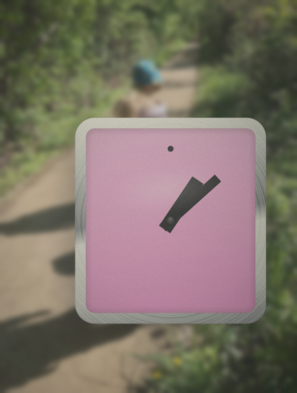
1.08
